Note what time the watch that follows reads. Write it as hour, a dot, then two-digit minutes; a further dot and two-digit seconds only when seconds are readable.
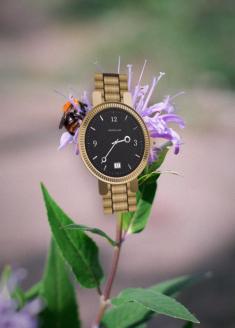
2.37
